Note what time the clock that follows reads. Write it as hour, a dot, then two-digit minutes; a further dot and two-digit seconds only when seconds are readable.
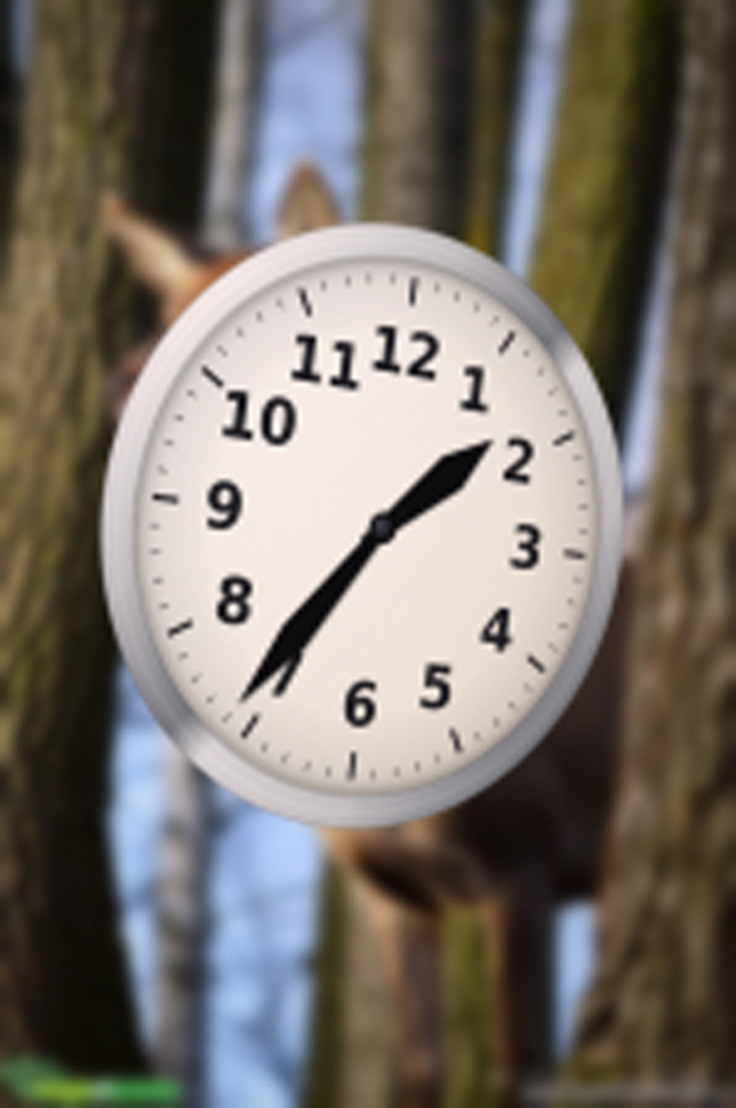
1.36
